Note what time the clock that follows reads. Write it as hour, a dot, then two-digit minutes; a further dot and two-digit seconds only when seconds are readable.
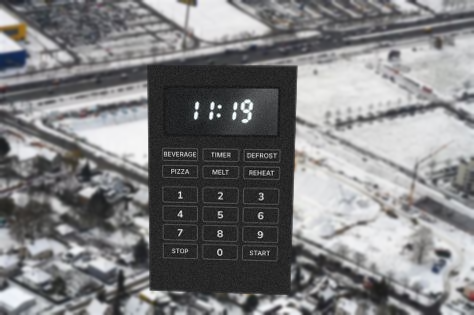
11.19
